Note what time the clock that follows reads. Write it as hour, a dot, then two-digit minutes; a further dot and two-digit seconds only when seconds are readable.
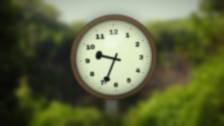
9.34
